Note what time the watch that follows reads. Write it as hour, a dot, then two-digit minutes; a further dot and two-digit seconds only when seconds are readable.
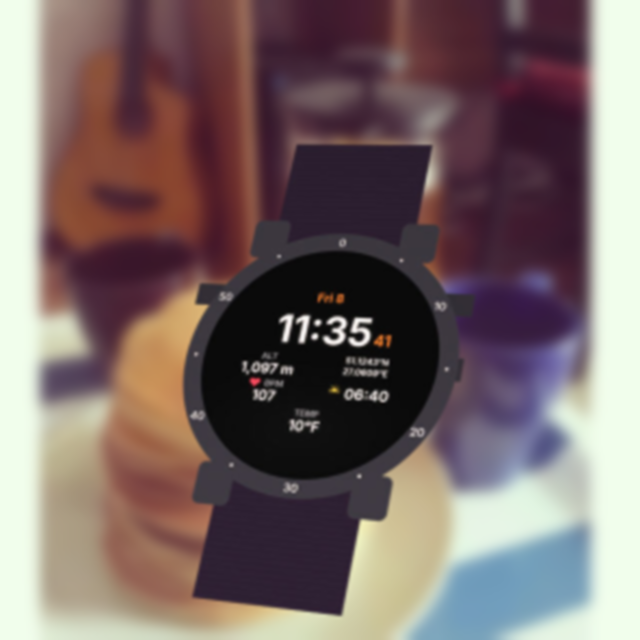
11.35
